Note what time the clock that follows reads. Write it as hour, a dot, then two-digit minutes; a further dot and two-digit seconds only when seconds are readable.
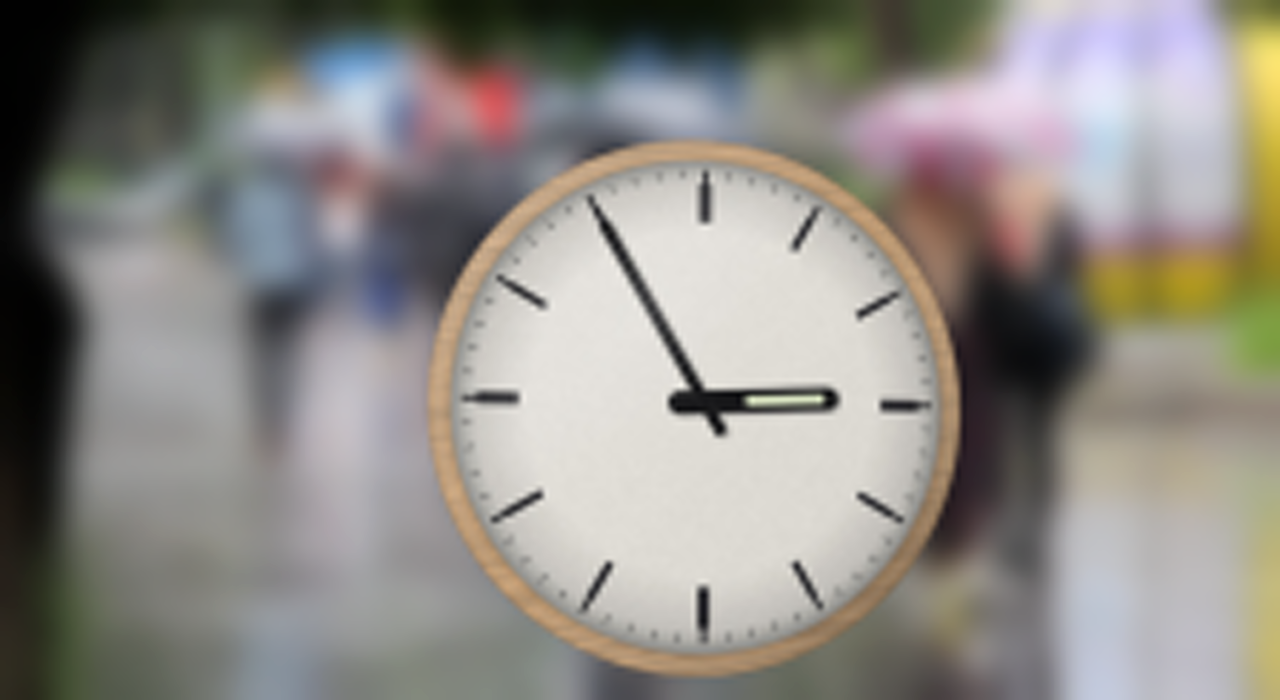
2.55
